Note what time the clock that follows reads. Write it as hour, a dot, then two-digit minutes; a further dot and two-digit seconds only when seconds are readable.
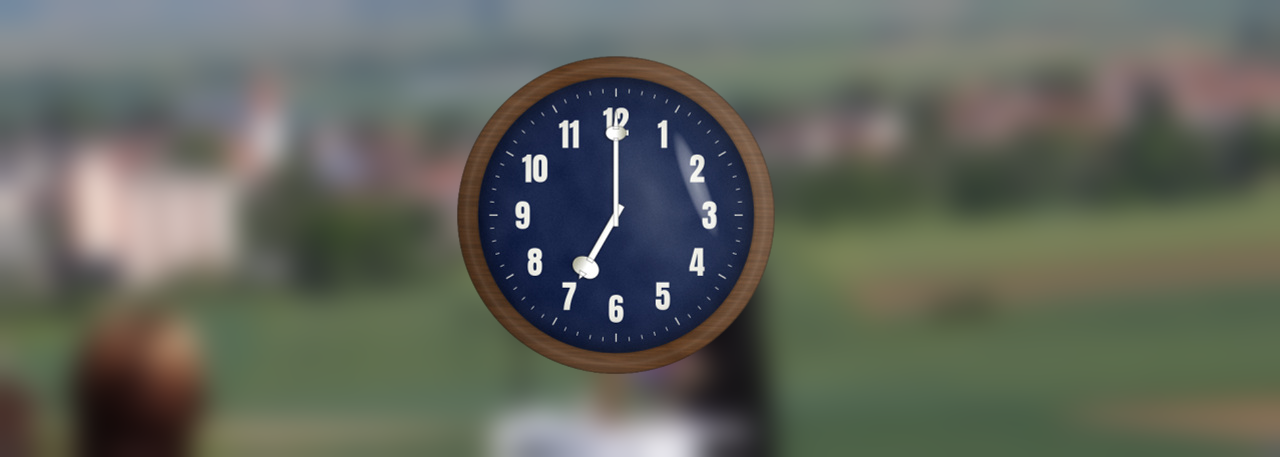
7.00
